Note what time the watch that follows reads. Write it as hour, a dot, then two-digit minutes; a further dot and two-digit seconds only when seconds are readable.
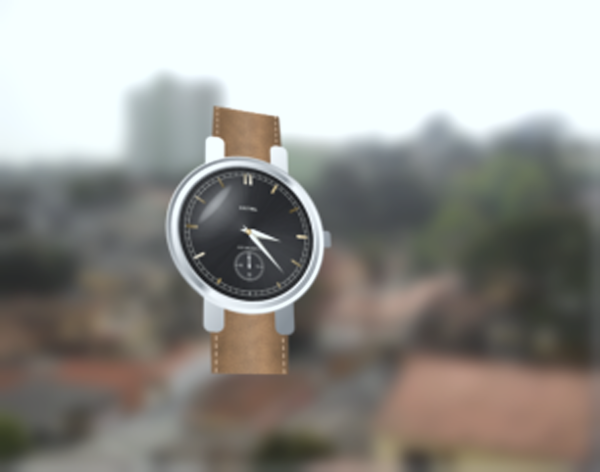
3.23
